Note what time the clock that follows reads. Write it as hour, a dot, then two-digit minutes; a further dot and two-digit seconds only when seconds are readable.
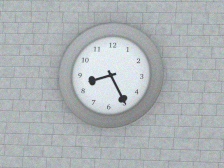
8.25
